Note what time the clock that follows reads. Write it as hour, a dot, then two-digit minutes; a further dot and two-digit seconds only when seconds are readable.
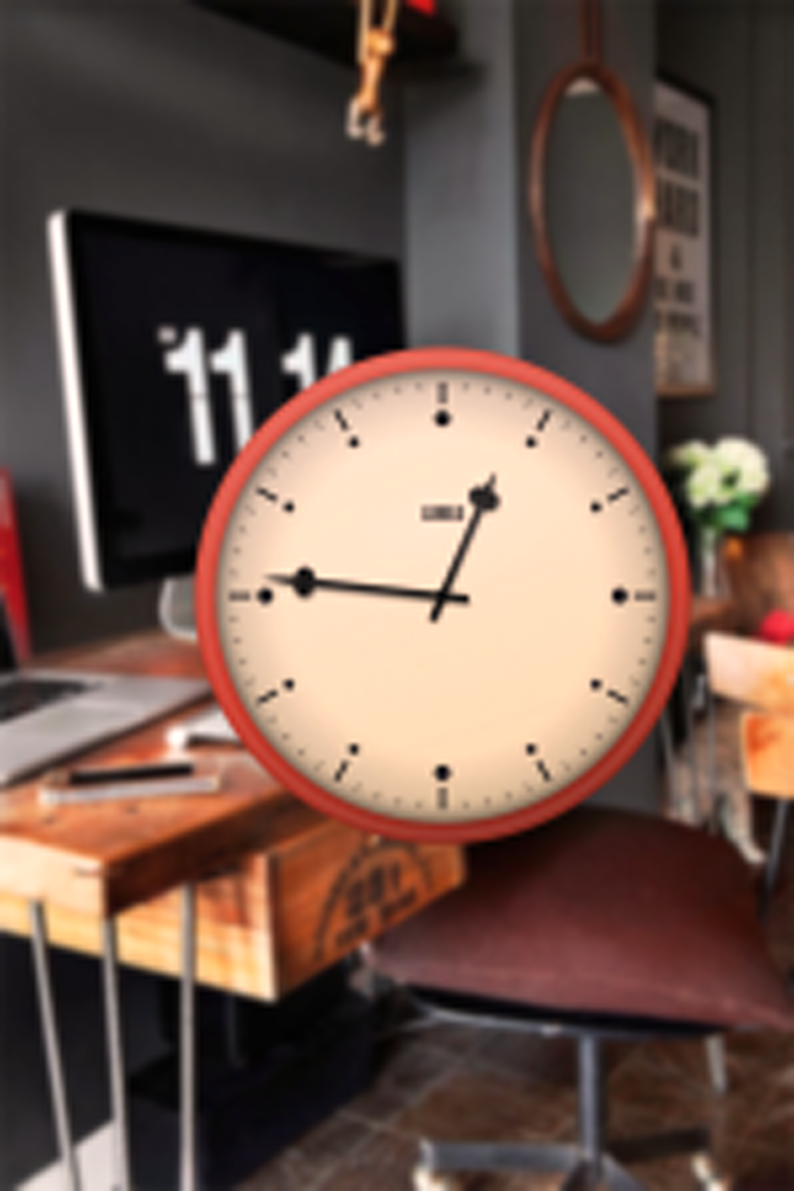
12.46
